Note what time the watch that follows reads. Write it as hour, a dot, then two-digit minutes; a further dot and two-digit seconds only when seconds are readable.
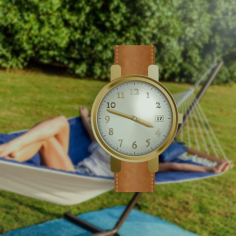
3.48
